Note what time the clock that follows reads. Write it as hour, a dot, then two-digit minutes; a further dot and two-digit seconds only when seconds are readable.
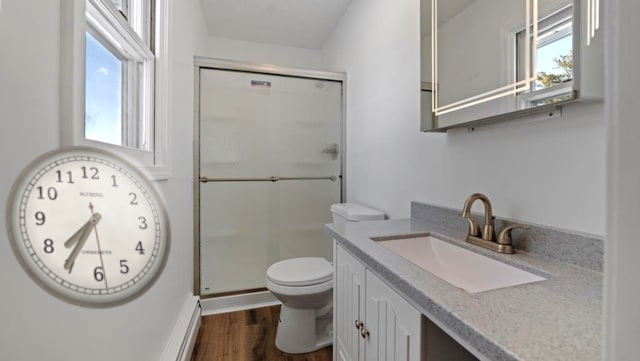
7.35.29
